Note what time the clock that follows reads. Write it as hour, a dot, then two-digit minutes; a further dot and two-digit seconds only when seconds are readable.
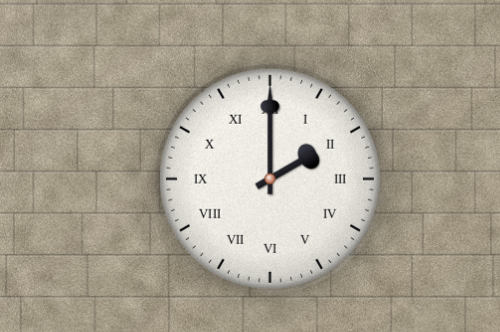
2.00
